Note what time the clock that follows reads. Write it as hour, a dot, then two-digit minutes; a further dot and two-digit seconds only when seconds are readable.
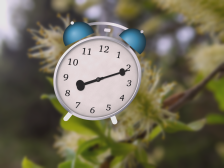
8.11
